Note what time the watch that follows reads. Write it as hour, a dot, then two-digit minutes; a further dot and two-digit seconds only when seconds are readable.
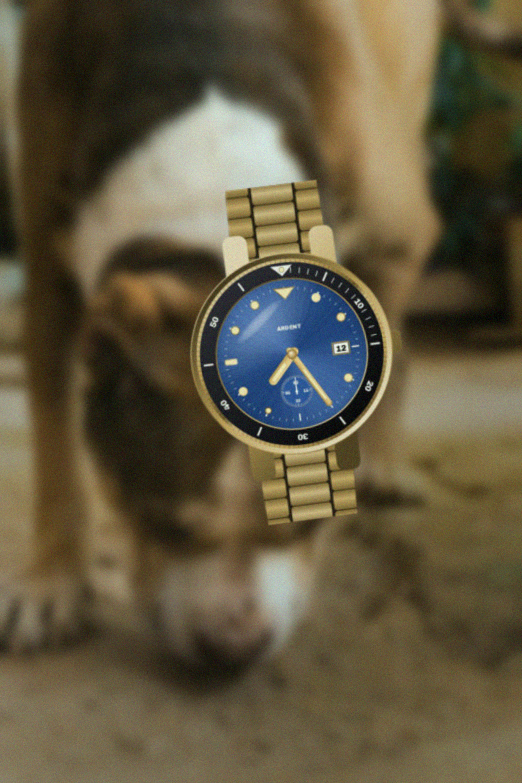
7.25
